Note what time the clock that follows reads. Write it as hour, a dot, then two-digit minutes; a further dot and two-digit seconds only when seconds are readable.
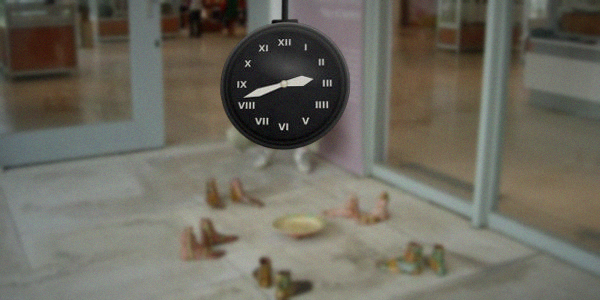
2.42
